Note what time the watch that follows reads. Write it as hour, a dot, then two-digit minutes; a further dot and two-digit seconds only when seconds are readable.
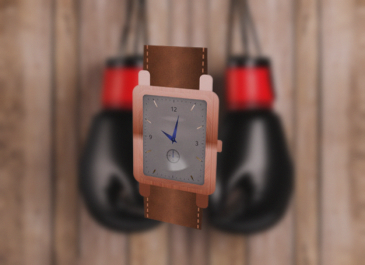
10.02
